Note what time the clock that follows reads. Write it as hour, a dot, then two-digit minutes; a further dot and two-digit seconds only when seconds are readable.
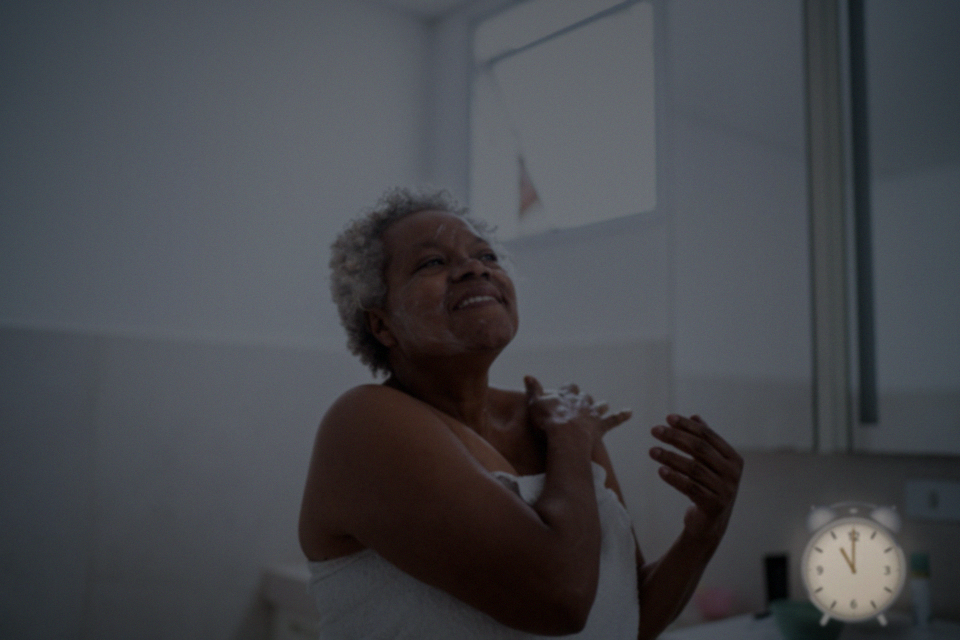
11.00
